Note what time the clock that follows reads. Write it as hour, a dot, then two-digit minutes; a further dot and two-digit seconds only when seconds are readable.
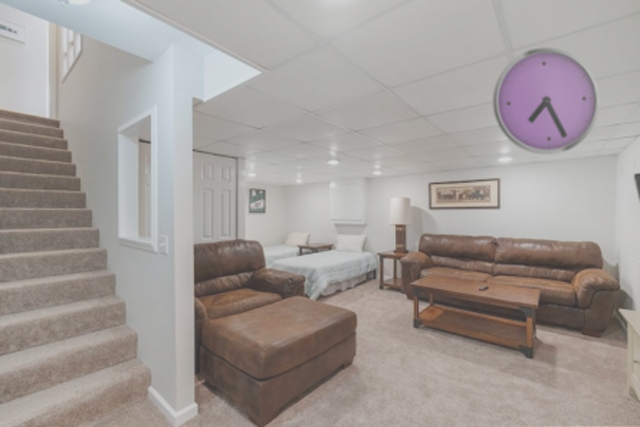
7.26
